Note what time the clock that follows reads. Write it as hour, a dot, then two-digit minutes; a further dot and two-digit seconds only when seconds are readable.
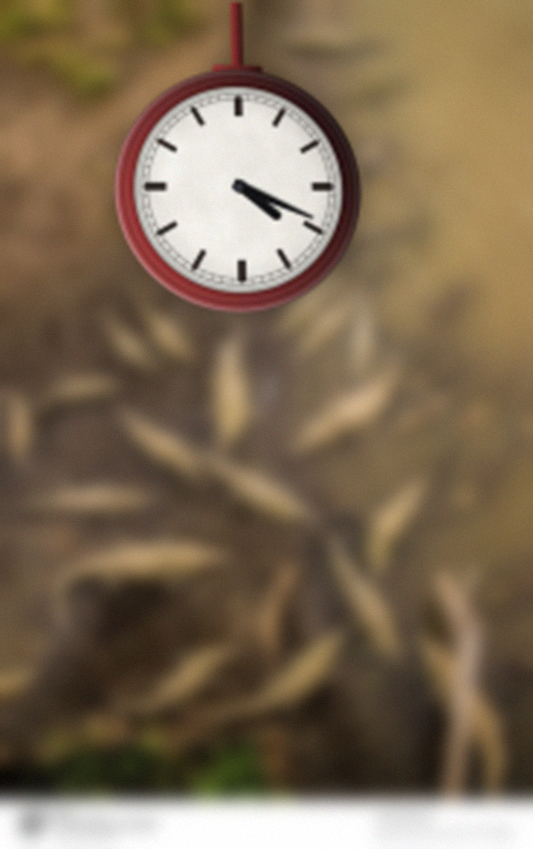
4.19
